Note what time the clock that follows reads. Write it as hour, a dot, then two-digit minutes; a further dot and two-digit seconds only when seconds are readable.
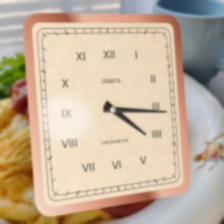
4.16
